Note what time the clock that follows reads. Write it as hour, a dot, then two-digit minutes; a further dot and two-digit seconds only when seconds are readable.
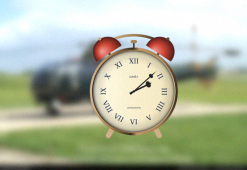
2.08
